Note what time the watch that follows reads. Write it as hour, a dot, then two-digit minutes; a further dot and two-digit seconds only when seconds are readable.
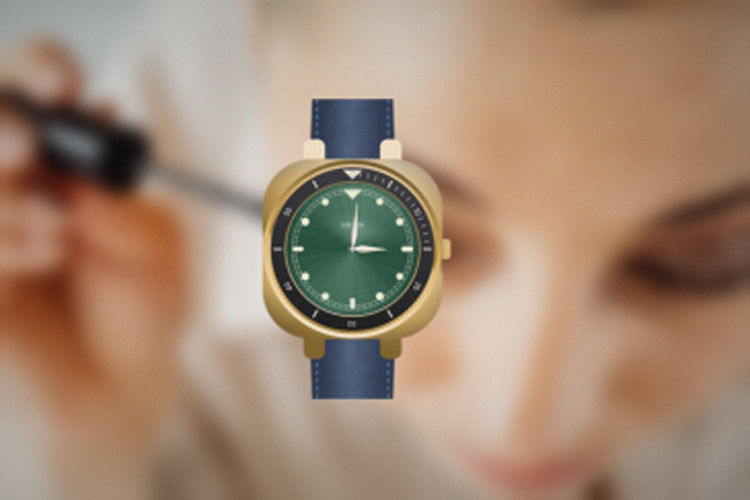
3.01
